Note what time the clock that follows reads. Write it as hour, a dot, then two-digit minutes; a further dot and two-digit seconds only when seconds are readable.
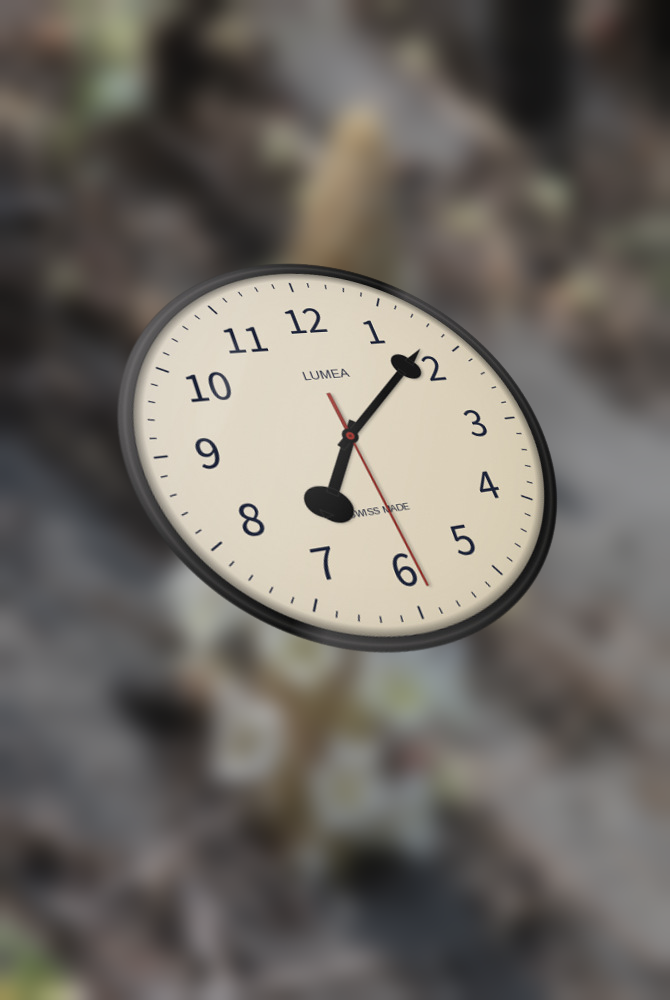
7.08.29
